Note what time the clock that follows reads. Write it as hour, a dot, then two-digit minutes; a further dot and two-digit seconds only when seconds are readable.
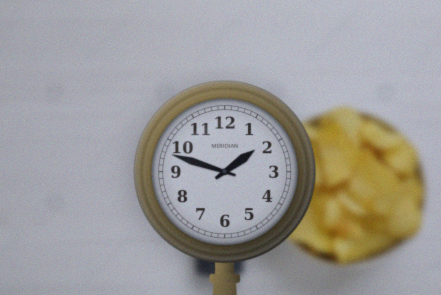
1.48
